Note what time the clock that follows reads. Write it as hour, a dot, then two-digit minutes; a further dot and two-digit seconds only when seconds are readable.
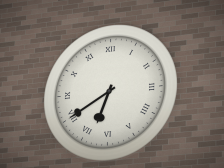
6.40
